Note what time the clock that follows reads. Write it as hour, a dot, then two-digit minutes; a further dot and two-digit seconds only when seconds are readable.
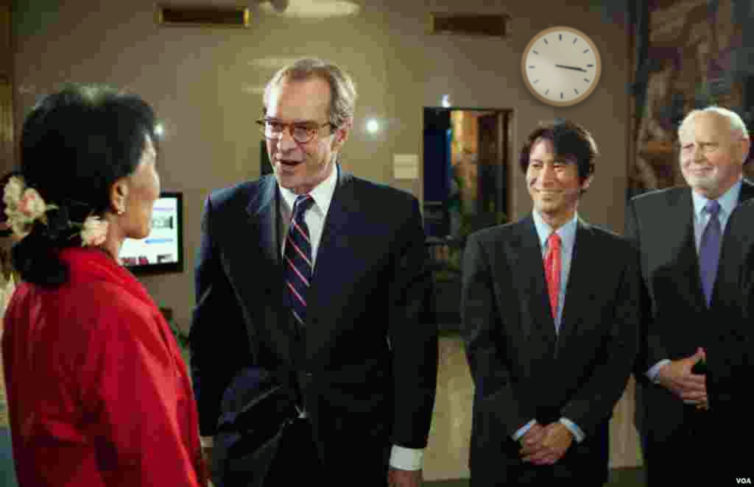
3.17
